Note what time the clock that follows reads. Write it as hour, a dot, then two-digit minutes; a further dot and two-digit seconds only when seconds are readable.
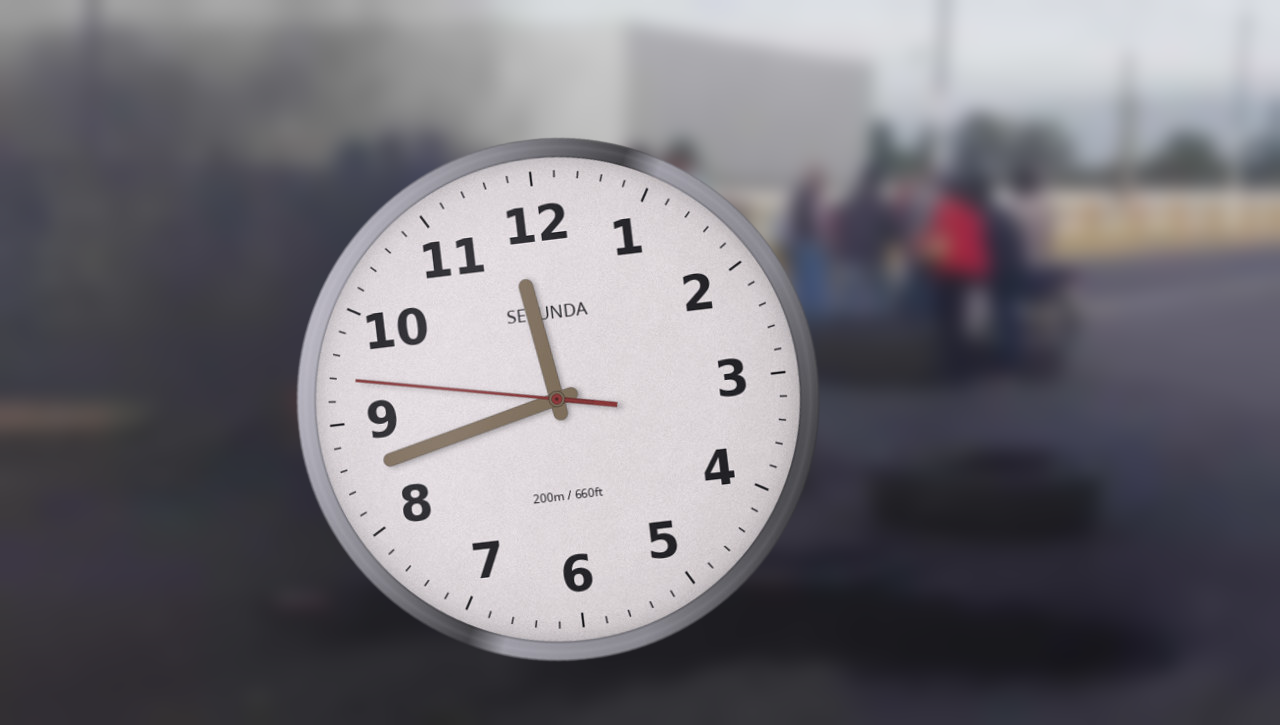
11.42.47
